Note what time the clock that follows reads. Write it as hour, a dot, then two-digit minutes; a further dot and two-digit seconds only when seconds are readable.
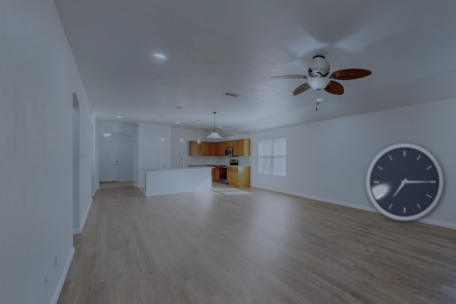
7.15
